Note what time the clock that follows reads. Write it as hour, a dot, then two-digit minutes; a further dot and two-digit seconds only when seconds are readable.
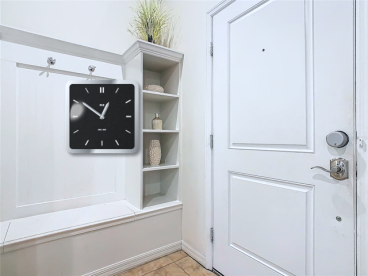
12.51
